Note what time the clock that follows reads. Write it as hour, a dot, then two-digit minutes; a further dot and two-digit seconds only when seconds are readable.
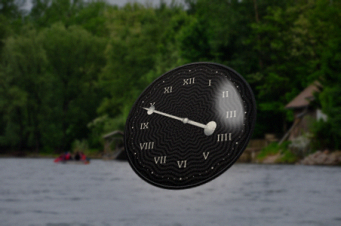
3.49
